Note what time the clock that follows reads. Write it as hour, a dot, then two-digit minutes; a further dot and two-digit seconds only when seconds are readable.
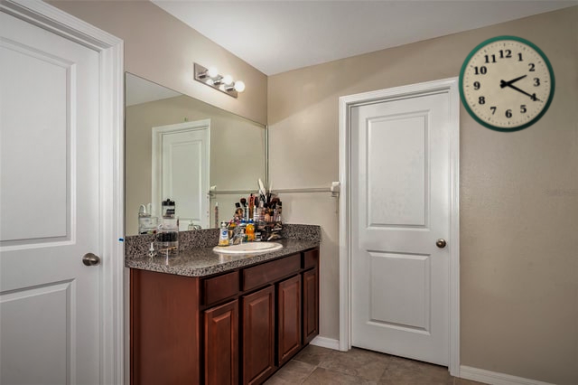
2.20
